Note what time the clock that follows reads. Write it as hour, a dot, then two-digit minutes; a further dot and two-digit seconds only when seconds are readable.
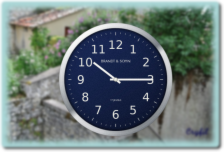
10.15
